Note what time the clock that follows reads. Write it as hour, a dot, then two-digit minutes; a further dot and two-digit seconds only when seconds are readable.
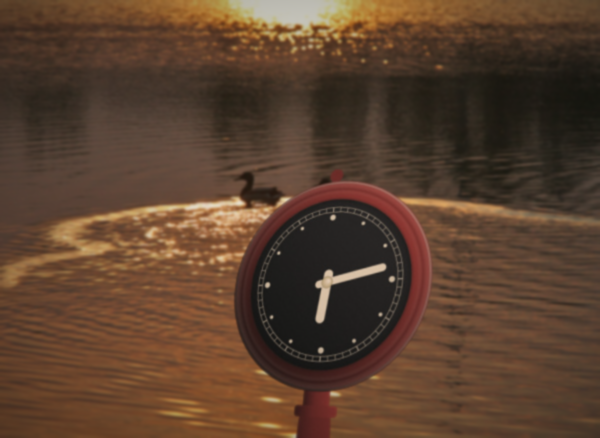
6.13
